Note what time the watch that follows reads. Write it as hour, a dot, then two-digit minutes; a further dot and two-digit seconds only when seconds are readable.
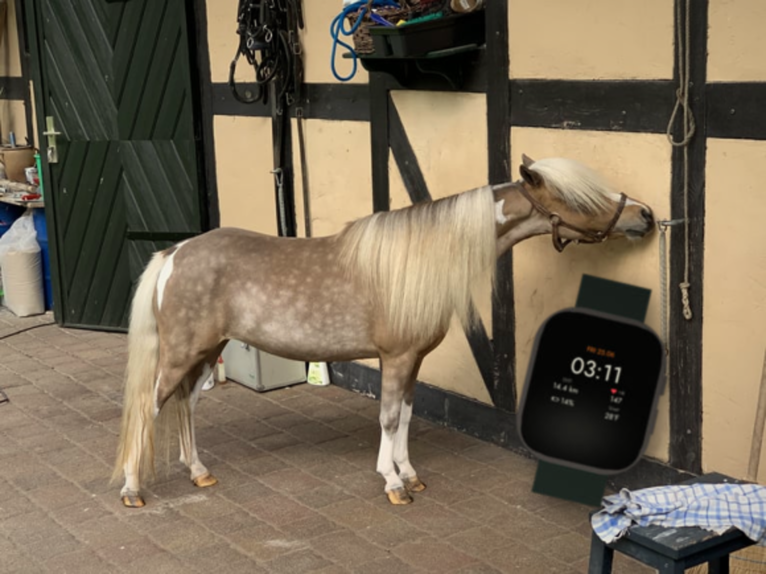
3.11
